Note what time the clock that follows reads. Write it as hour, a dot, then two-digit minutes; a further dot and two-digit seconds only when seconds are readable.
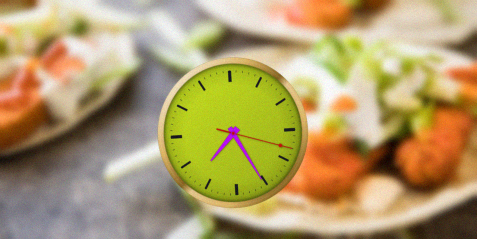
7.25.18
